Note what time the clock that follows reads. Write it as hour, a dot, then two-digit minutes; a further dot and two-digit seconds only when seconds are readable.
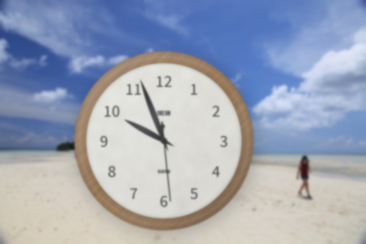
9.56.29
